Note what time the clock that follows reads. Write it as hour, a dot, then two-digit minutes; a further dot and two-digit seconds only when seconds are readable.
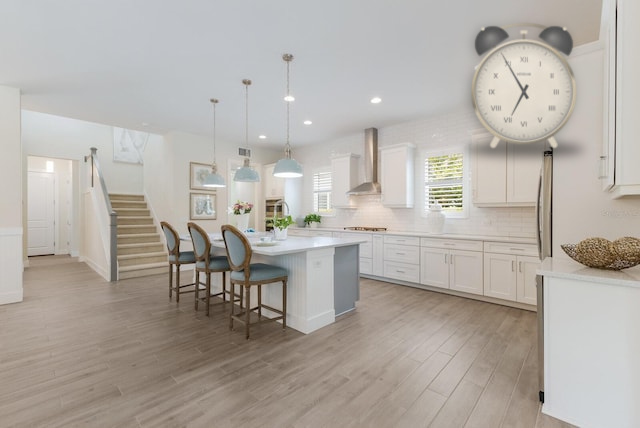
6.55
